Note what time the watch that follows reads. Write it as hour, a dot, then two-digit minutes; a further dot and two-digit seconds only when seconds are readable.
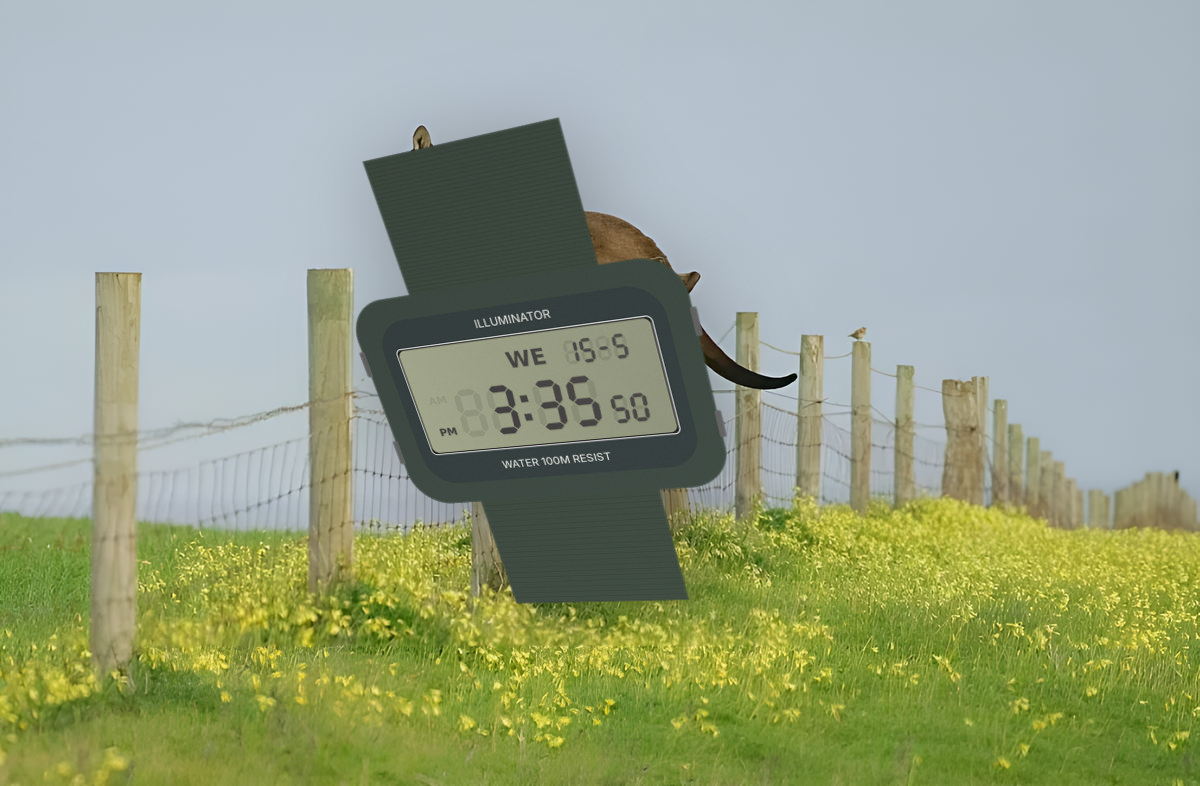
3.35.50
